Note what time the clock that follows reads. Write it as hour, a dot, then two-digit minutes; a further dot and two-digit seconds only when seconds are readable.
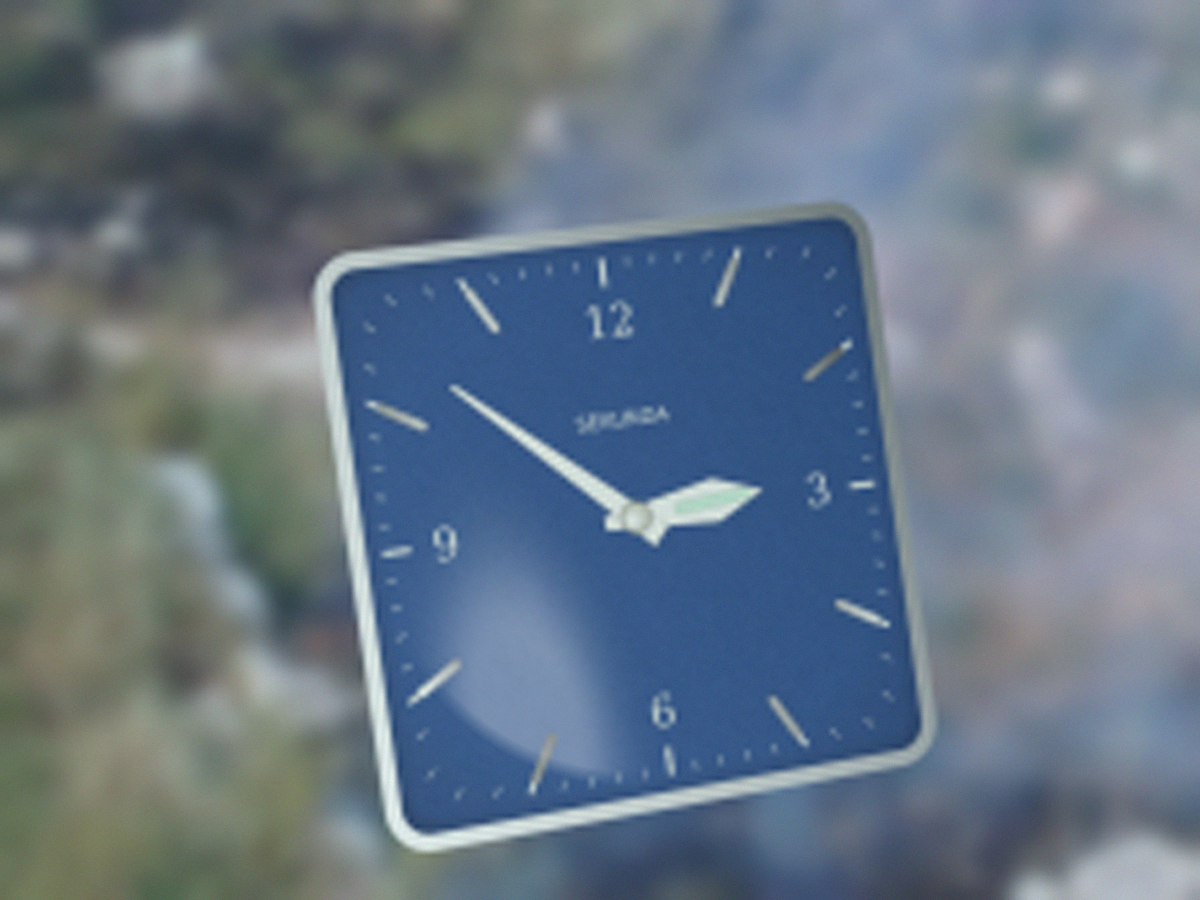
2.52
